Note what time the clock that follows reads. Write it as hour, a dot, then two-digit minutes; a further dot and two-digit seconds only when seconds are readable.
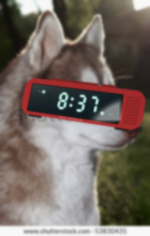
8.37
